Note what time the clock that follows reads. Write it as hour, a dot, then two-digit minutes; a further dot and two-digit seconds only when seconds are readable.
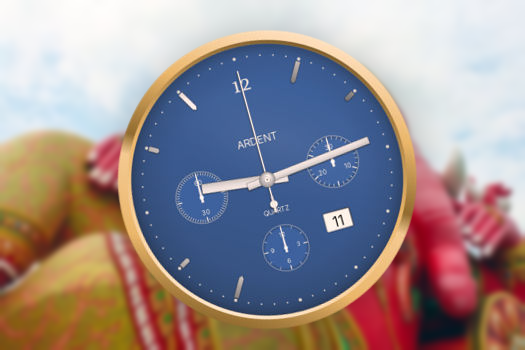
9.14
